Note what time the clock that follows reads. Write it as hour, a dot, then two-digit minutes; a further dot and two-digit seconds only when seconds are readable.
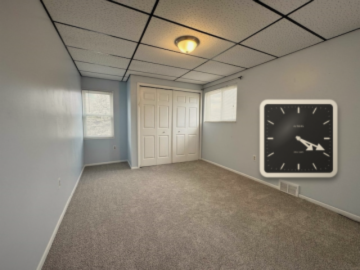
4.19
